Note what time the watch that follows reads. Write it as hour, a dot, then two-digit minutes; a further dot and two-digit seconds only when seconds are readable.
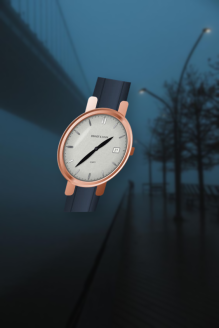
1.37
